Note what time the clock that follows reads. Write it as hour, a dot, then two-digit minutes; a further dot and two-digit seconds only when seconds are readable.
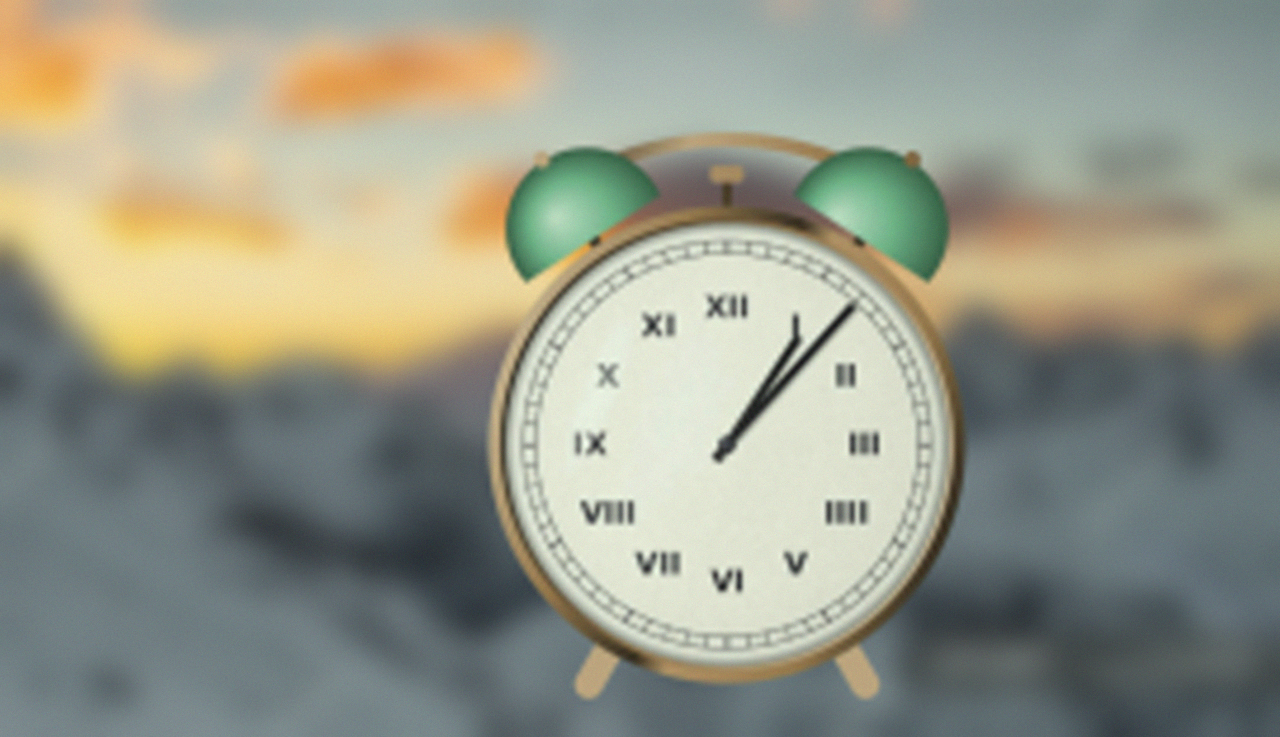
1.07
